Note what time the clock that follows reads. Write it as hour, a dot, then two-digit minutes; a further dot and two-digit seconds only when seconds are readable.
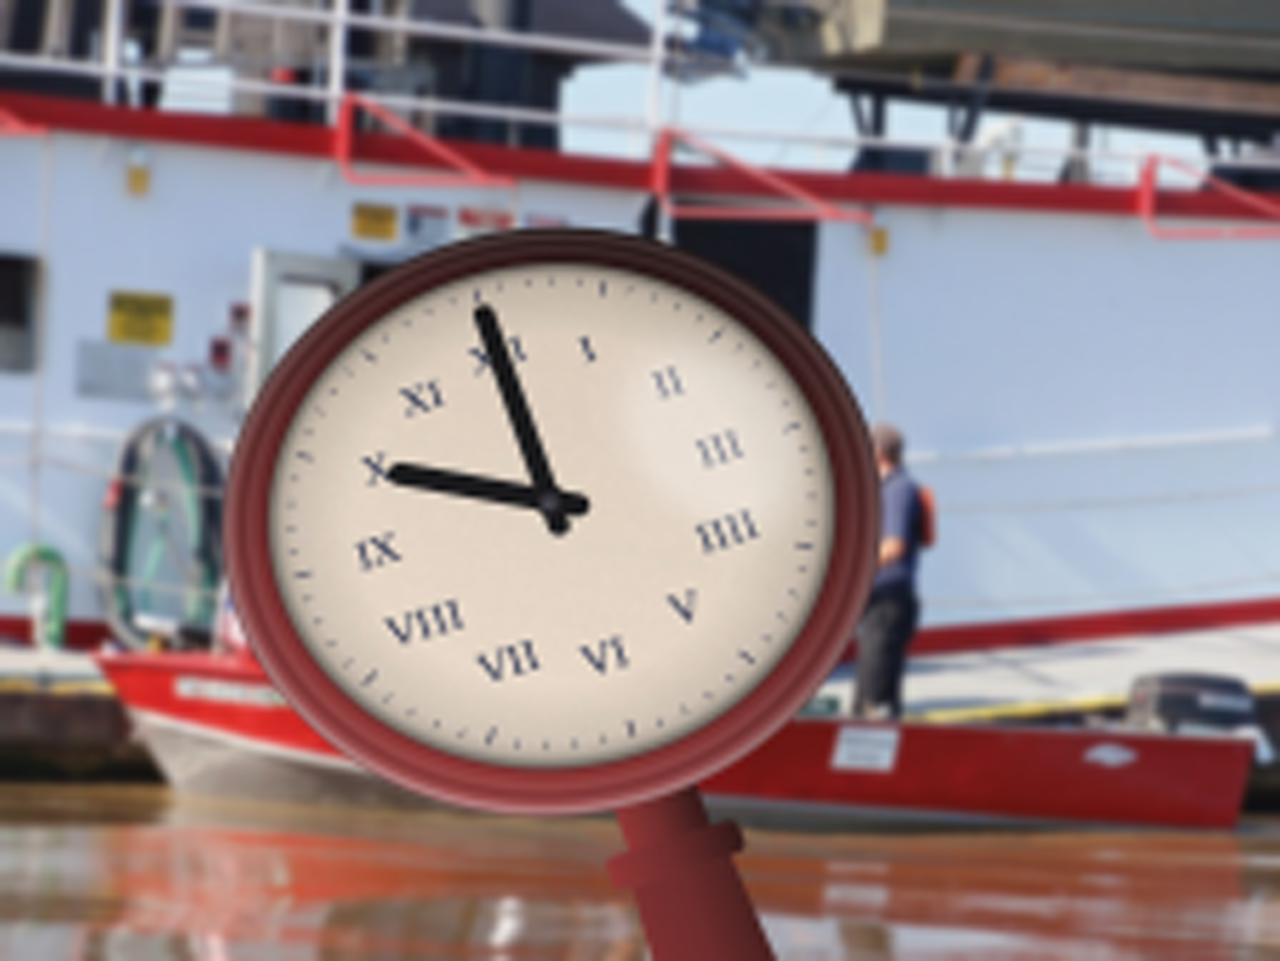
10.00
